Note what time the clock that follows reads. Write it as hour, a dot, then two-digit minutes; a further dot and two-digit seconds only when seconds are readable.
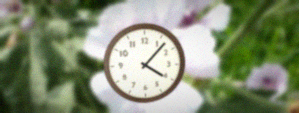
4.07
